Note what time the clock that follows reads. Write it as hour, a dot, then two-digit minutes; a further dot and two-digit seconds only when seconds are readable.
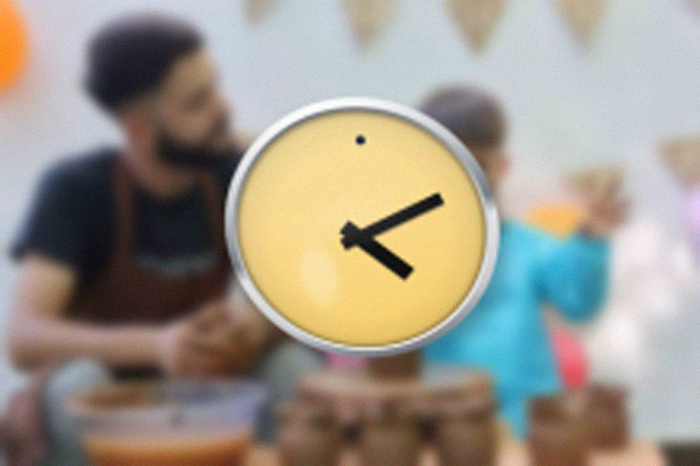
4.10
